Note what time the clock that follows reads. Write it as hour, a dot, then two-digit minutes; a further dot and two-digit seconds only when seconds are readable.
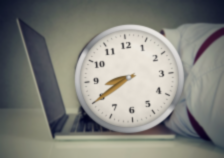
8.40
